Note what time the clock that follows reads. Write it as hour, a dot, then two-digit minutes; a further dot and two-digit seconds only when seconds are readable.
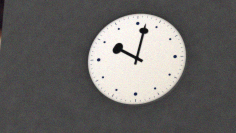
10.02
